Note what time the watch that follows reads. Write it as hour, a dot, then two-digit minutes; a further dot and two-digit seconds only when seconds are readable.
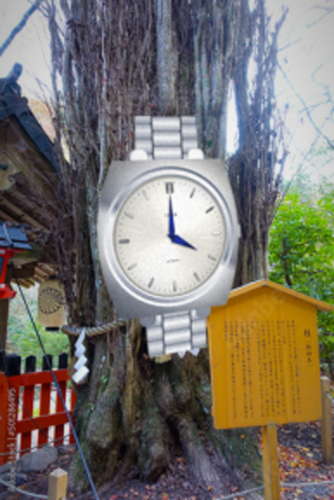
4.00
